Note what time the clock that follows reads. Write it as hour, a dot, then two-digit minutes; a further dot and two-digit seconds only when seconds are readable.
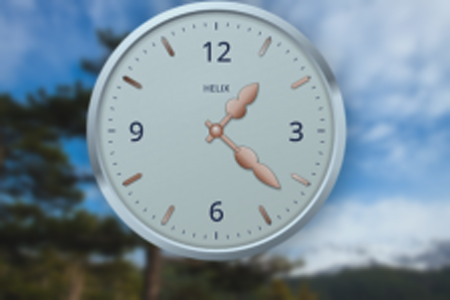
1.22
